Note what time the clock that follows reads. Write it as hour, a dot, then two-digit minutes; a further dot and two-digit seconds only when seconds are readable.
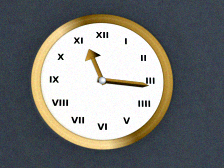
11.16
